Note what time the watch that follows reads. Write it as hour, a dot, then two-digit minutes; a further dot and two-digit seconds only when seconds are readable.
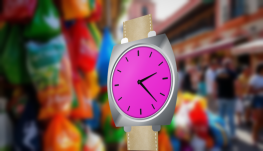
2.23
